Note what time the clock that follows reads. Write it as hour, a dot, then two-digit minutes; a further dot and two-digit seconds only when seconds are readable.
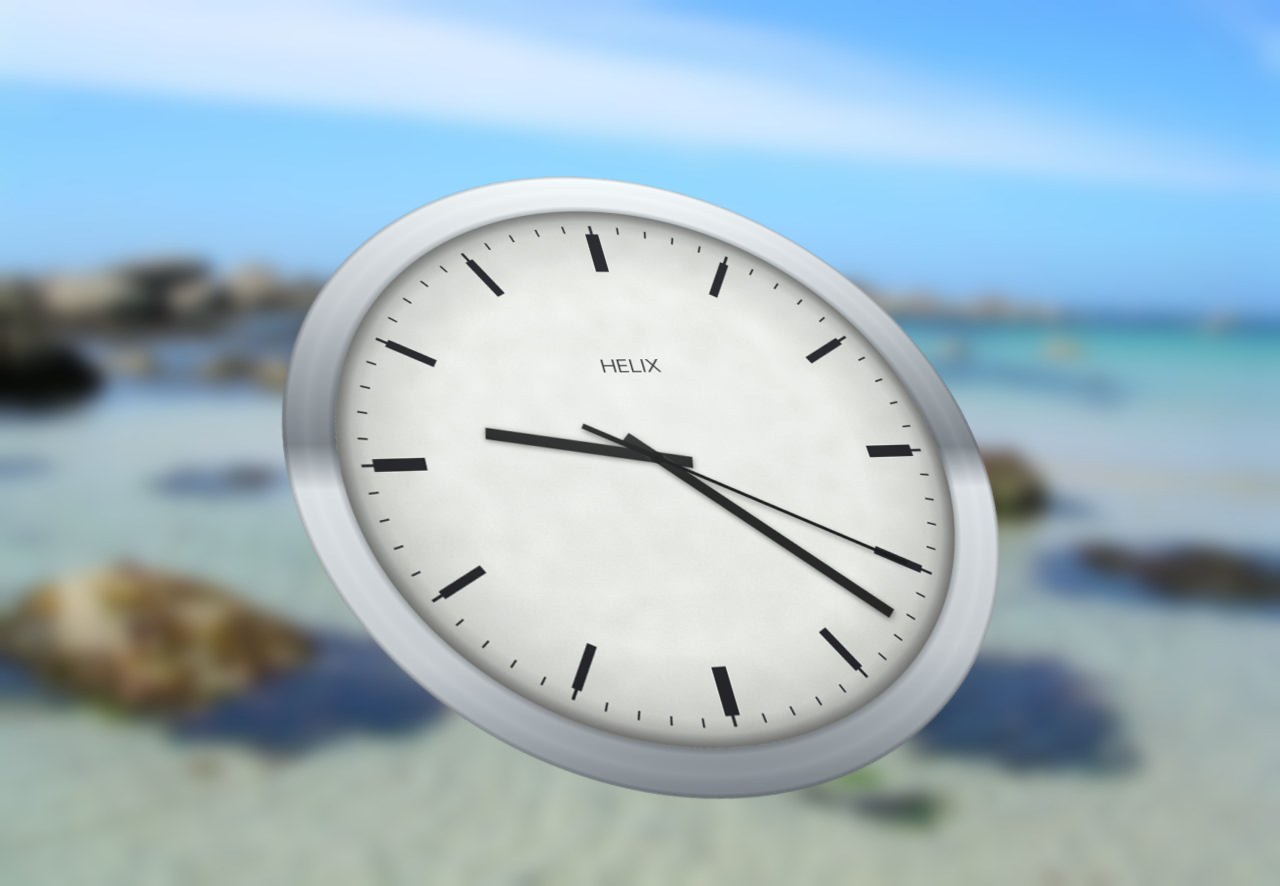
9.22.20
